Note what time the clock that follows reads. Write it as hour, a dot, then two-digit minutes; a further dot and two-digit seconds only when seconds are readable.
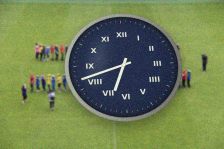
6.42
